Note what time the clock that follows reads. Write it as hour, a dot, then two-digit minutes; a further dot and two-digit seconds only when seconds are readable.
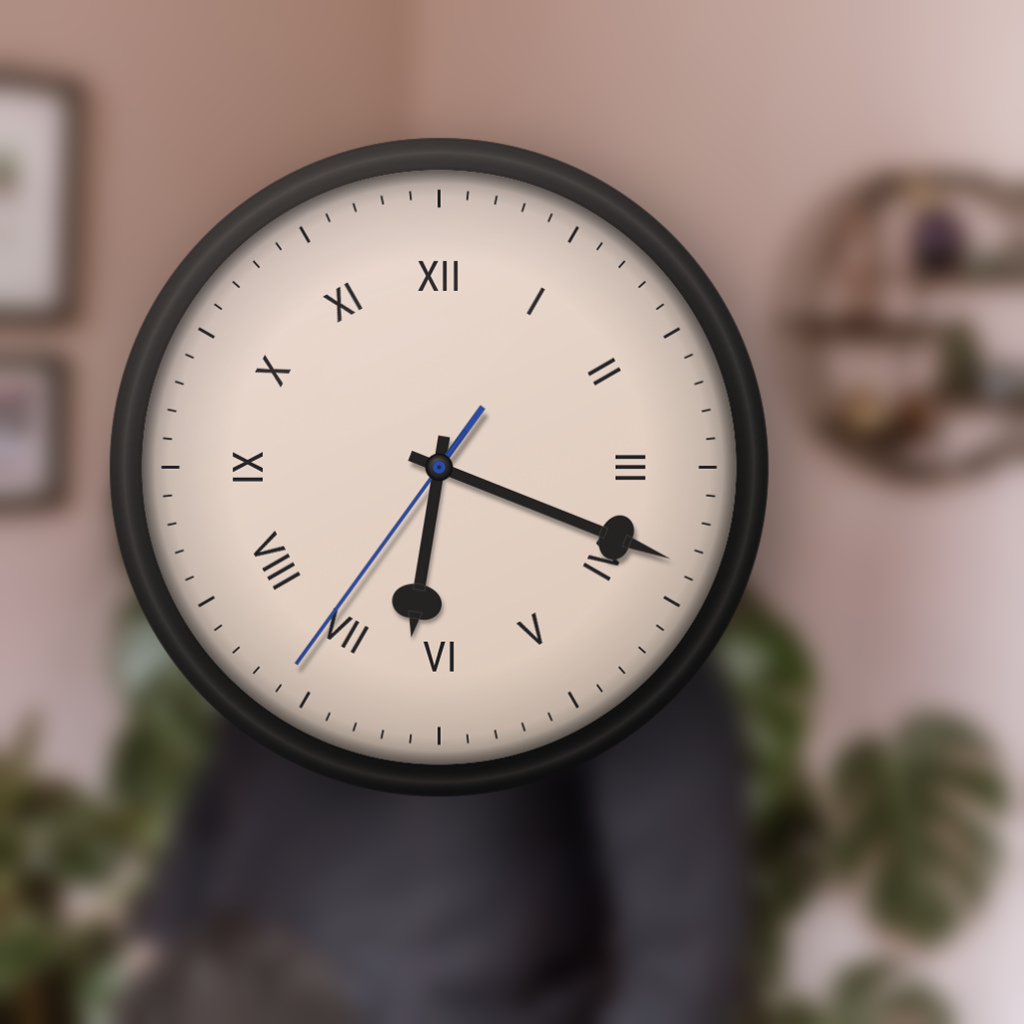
6.18.36
